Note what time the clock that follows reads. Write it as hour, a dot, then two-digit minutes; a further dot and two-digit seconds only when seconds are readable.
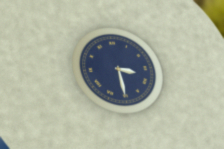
3.30
